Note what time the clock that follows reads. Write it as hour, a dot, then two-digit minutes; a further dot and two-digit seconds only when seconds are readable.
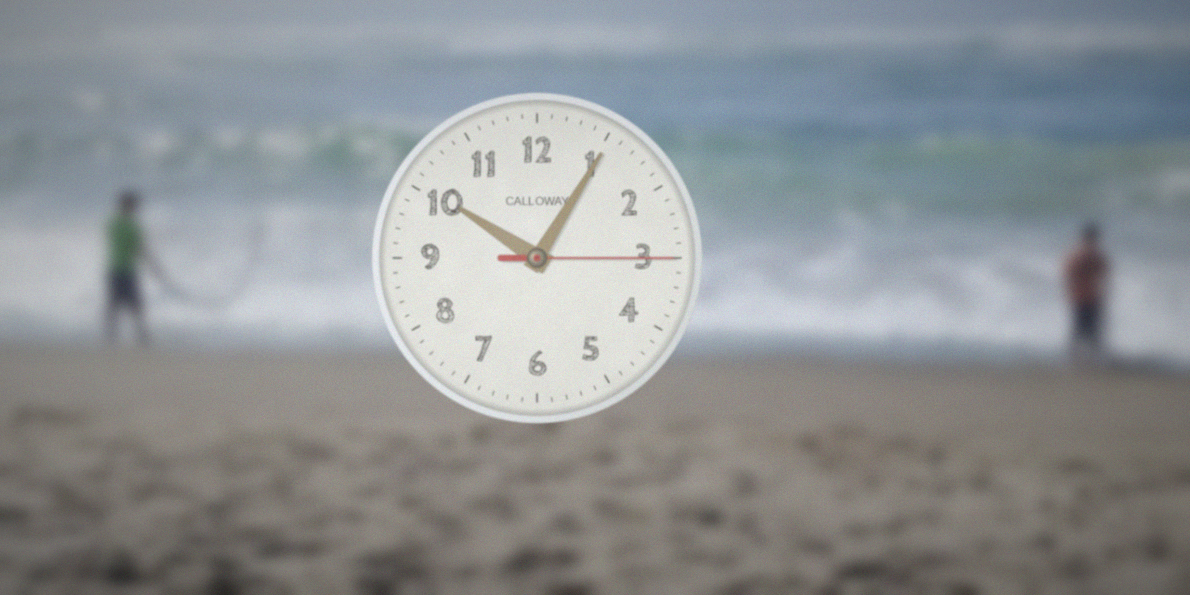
10.05.15
